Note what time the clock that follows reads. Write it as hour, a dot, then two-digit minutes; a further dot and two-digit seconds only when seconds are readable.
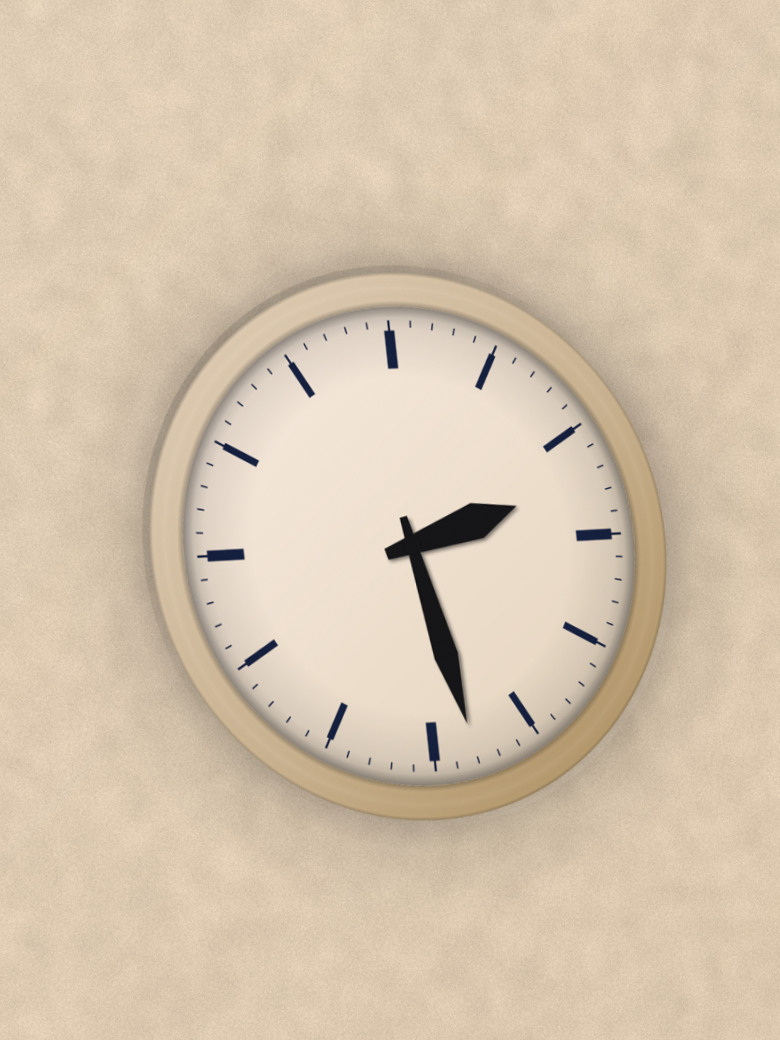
2.28
